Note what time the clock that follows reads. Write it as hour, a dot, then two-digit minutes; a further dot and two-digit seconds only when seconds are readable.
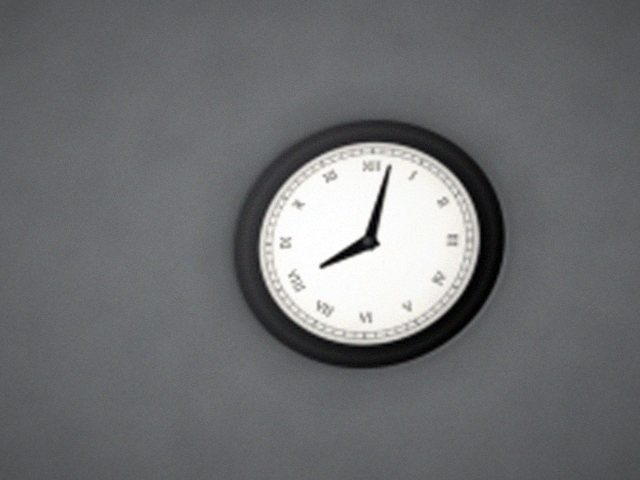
8.02
